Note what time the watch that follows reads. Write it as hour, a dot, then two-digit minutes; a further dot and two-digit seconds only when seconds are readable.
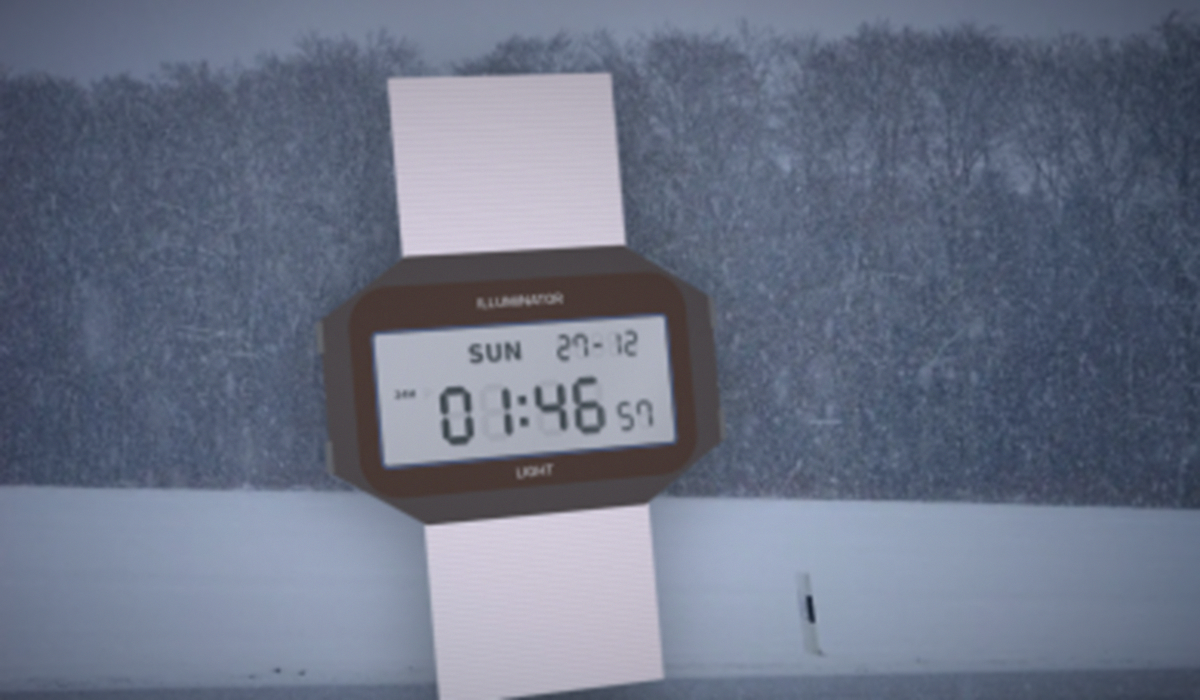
1.46.57
